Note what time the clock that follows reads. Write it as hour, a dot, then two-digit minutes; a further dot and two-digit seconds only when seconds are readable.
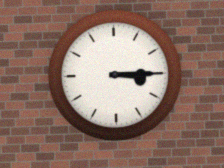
3.15
